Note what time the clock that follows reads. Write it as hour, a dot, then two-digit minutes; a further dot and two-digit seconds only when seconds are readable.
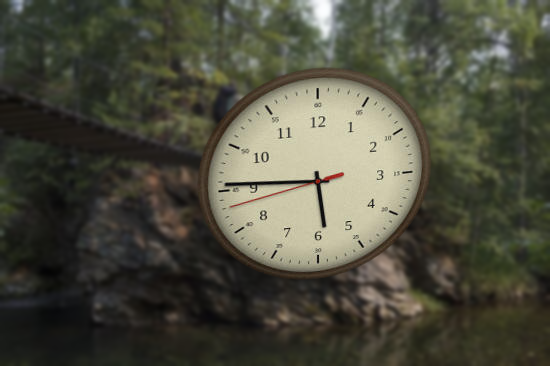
5.45.43
